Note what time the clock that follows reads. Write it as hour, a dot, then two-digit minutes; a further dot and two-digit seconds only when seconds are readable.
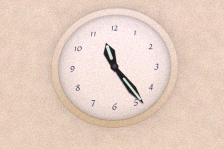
11.24
